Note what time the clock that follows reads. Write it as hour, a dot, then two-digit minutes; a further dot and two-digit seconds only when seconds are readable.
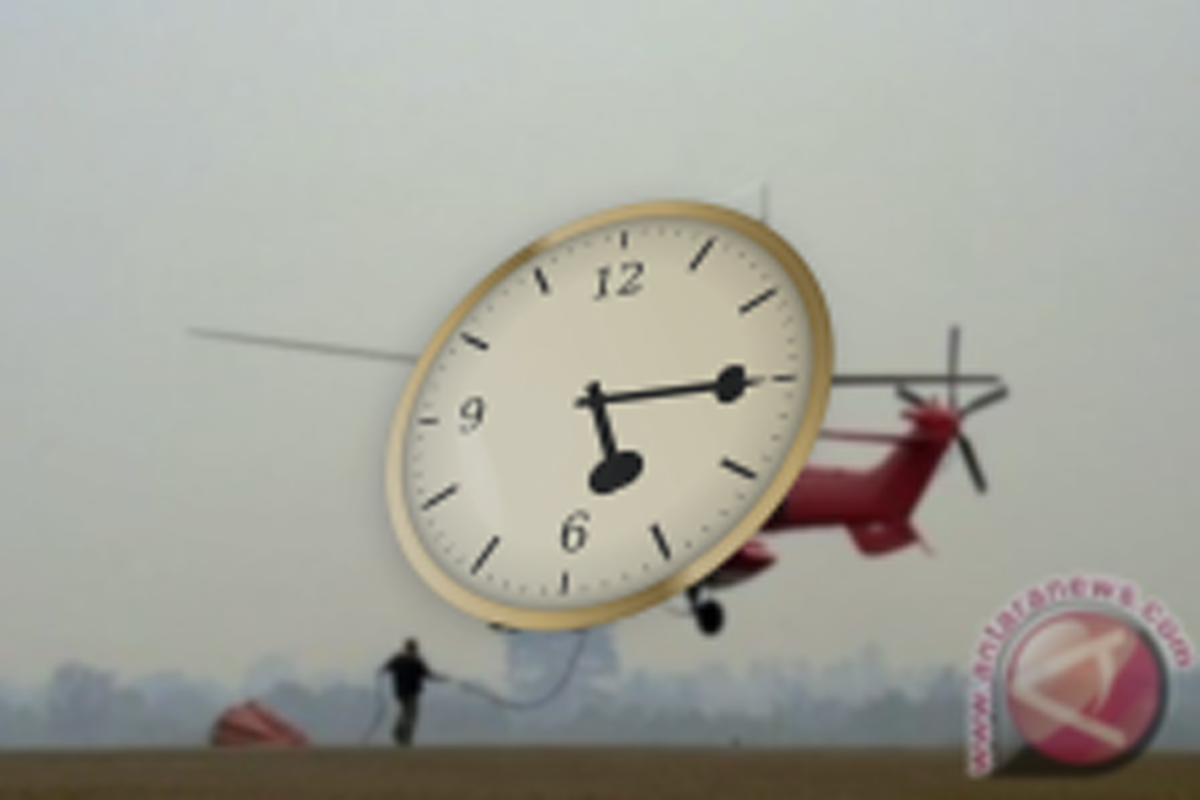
5.15
